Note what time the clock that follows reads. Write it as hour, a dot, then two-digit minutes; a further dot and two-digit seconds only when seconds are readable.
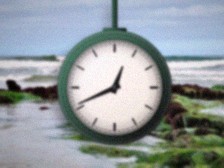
12.41
